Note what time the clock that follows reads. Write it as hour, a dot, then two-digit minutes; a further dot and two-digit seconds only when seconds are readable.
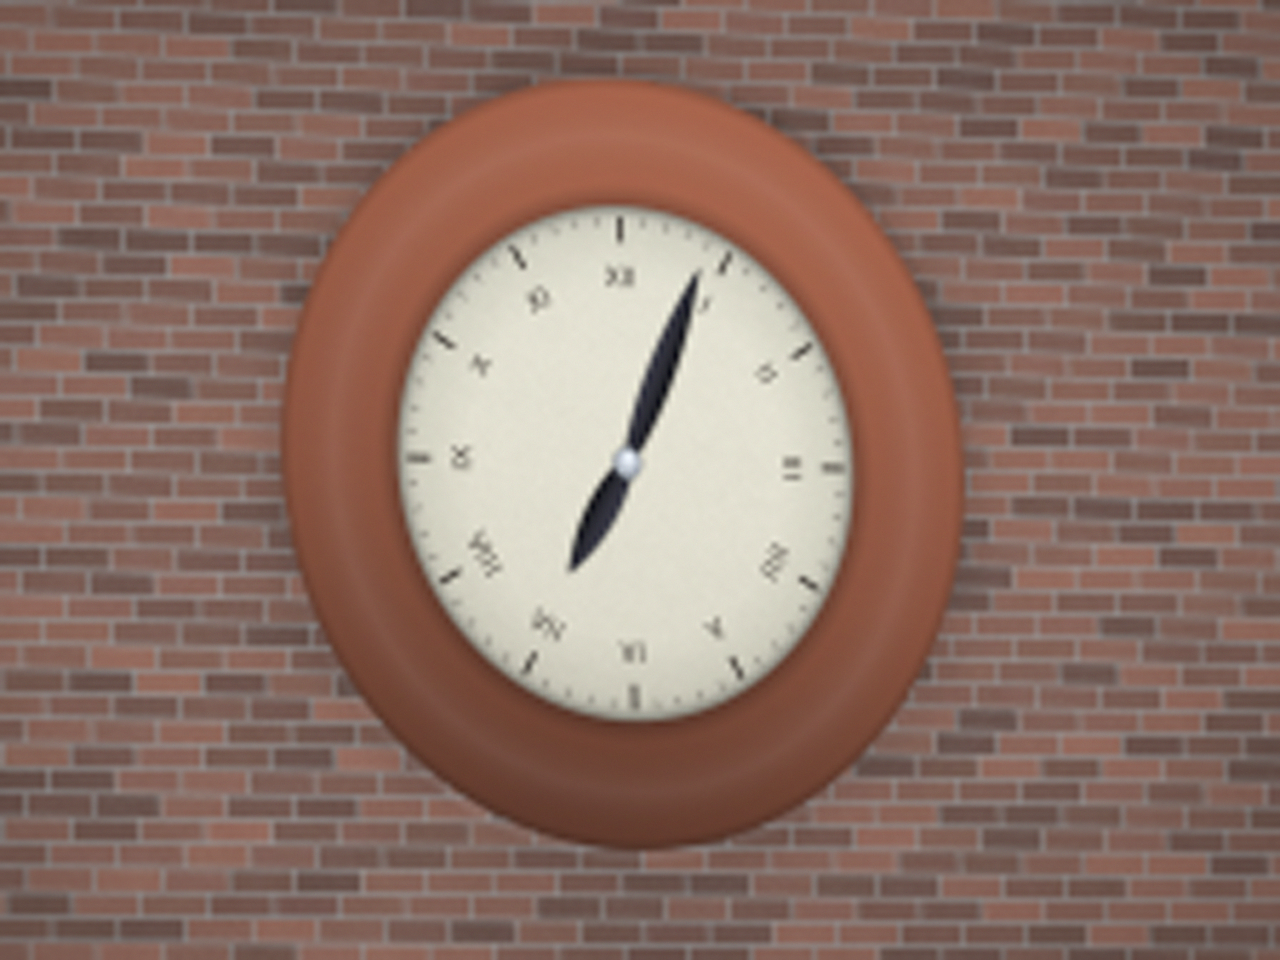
7.04
